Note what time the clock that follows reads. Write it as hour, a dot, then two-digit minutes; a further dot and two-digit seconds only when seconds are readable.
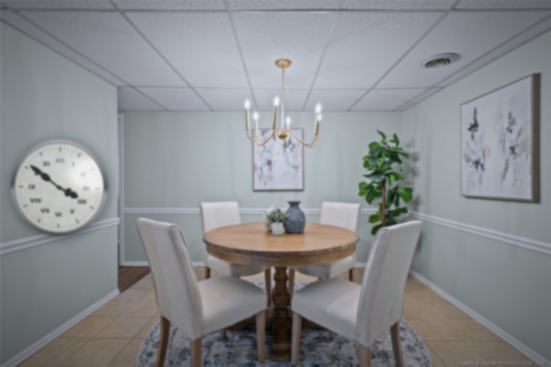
3.51
